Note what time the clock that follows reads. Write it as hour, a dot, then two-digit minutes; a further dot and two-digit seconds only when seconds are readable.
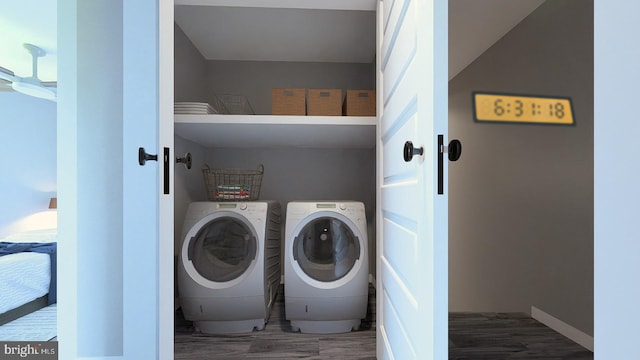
6.31.18
